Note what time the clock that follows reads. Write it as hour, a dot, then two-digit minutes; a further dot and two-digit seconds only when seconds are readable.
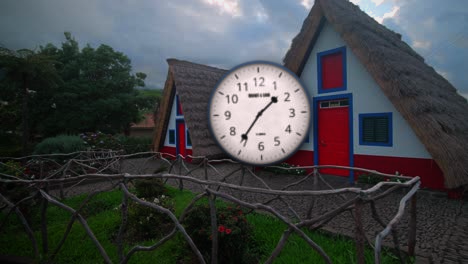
1.36
